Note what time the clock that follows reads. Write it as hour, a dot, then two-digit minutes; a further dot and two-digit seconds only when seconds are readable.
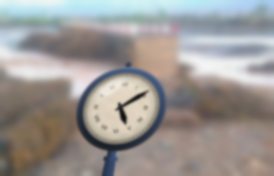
5.09
